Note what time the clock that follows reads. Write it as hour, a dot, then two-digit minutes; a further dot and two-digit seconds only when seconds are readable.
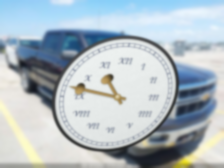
10.47
